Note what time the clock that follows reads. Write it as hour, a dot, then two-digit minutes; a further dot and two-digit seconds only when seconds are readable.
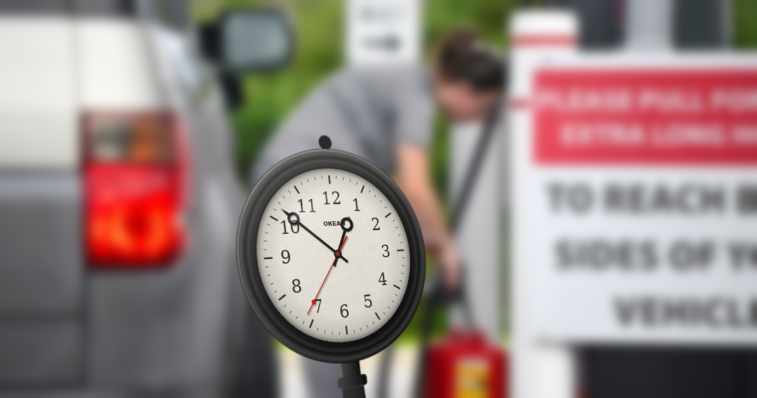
12.51.36
